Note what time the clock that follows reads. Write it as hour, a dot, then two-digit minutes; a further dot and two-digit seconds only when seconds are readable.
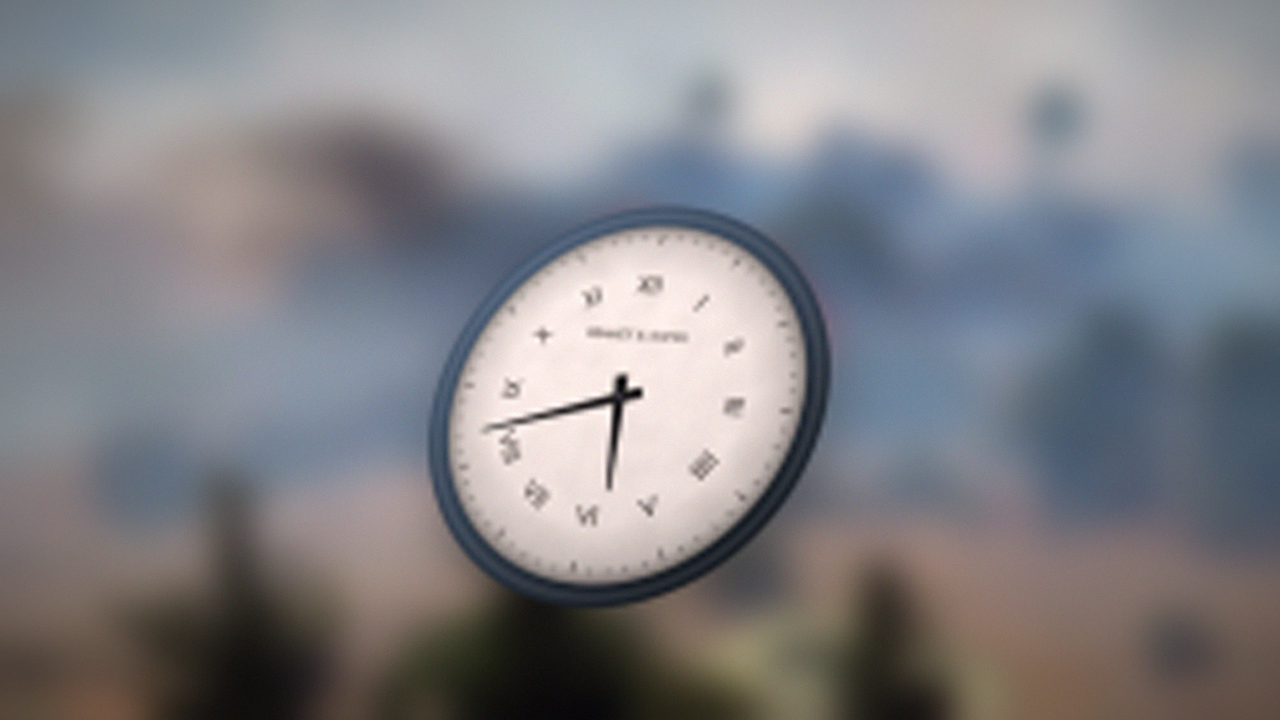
5.42
